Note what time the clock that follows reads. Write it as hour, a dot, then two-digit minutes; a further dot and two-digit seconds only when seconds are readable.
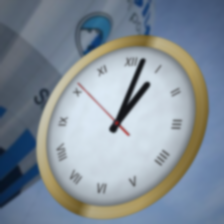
1.01.51
